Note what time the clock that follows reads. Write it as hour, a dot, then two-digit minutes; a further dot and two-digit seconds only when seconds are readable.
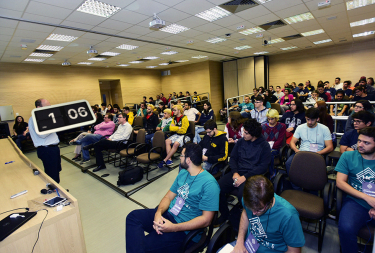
1.06
